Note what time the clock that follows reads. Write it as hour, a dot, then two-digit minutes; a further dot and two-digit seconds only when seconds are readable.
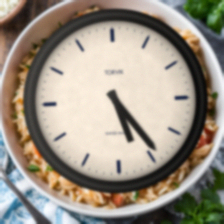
5.24
